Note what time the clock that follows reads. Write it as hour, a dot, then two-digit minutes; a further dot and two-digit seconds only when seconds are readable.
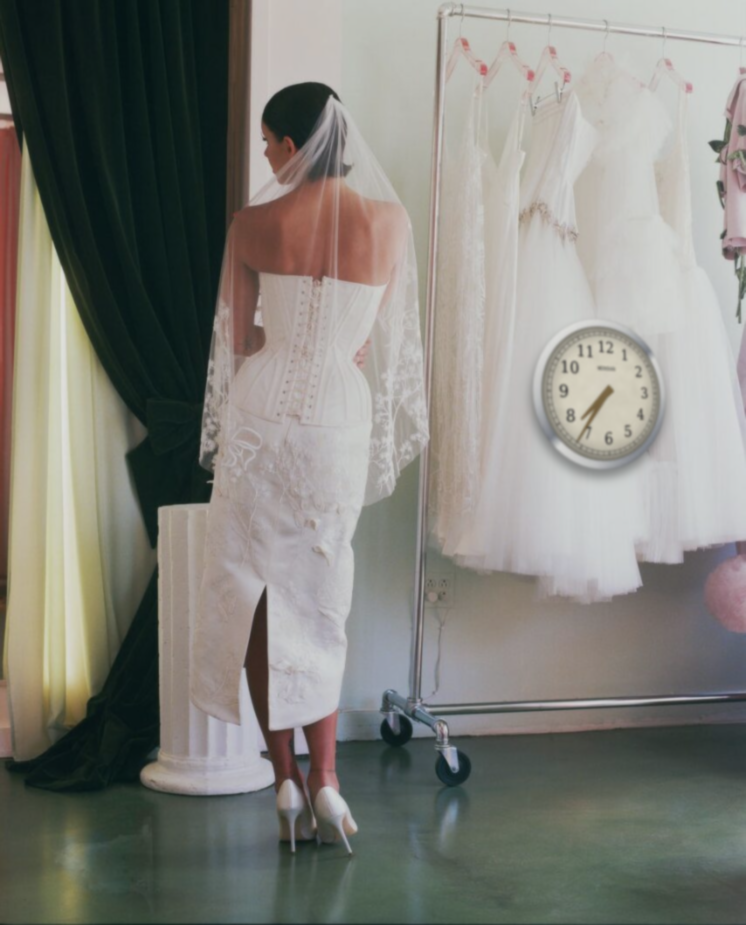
7.36
